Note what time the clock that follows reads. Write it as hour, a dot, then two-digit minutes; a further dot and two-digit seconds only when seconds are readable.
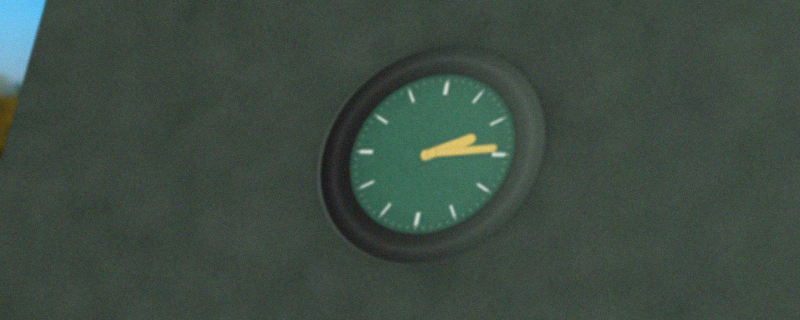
2.14
